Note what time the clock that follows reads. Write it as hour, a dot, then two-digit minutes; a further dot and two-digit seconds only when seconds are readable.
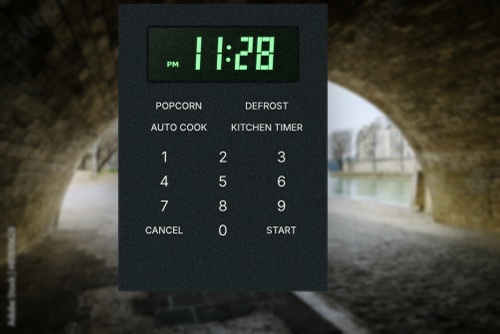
11.28
